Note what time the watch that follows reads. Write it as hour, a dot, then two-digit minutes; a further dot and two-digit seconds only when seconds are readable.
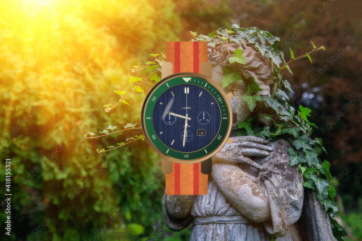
9.31
